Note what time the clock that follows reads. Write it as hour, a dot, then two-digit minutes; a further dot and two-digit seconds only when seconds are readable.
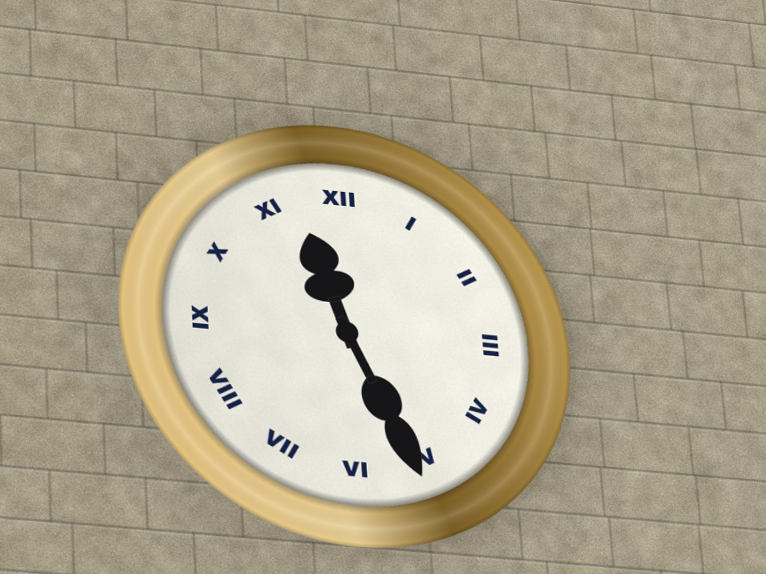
11.26
